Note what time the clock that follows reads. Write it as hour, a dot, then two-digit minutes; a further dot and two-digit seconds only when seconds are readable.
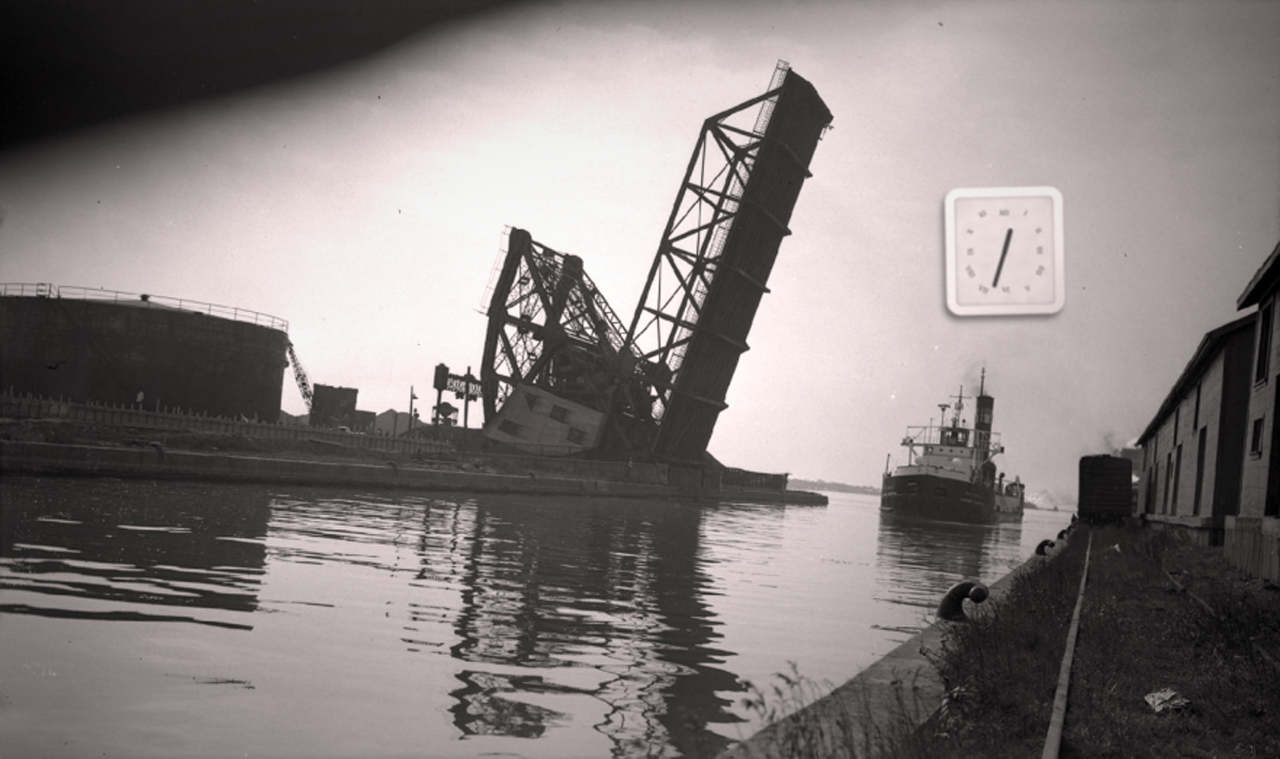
12.33
